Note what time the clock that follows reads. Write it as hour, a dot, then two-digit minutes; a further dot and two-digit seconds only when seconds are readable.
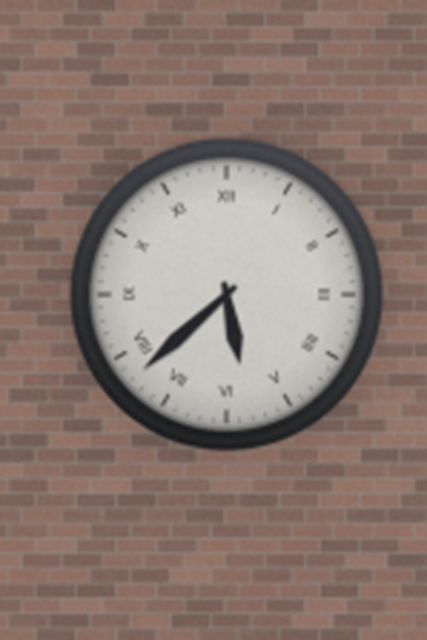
5.38
